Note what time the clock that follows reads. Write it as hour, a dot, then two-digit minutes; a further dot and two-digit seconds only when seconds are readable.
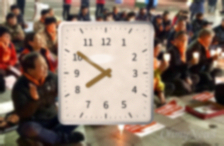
7.51
